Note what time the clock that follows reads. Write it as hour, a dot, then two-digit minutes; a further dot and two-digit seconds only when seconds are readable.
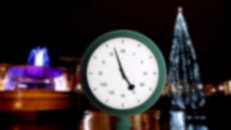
4.57
